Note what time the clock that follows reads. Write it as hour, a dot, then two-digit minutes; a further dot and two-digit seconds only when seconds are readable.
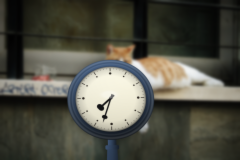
7.33
